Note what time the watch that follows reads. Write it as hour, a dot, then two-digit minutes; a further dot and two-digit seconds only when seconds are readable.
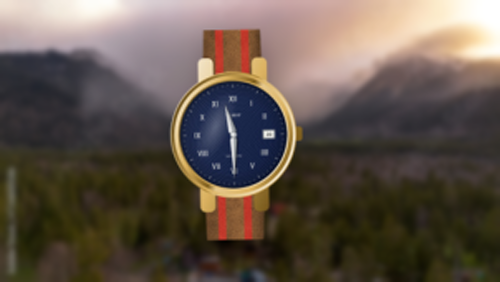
11.30
